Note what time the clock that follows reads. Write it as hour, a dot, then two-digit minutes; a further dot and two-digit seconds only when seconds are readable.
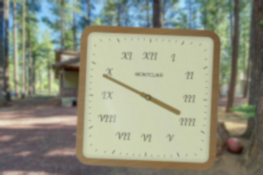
3.49
